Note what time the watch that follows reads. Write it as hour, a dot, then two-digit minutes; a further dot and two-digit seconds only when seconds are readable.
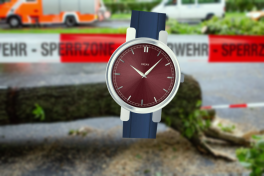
10.07
